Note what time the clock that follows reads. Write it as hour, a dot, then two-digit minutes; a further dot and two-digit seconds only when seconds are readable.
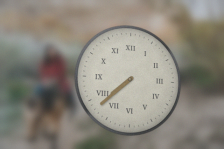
7.38
